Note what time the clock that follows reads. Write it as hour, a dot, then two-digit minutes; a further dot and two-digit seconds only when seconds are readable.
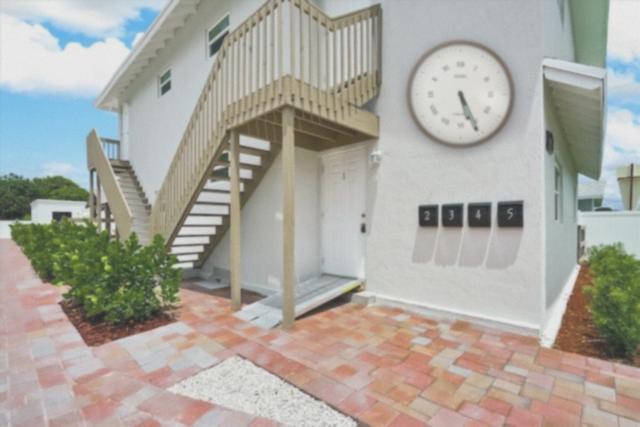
5.26
